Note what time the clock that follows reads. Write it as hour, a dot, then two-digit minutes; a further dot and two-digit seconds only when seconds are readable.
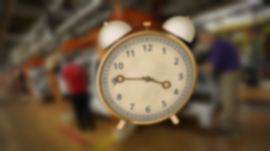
3.46
